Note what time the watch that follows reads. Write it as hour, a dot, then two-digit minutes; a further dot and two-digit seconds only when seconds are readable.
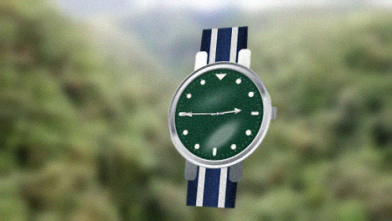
2.45
